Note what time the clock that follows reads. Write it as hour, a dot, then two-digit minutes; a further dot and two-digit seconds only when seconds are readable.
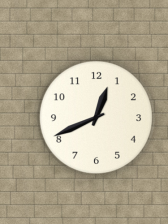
12.41
